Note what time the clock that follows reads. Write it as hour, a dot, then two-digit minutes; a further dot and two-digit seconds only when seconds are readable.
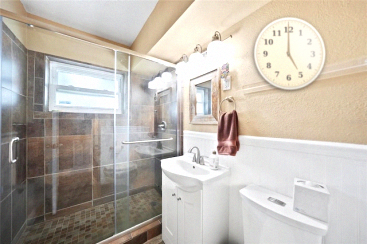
5.00
